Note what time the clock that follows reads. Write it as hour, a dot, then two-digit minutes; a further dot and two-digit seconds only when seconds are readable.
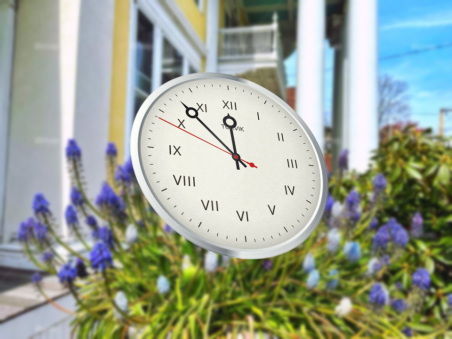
11.52.49
